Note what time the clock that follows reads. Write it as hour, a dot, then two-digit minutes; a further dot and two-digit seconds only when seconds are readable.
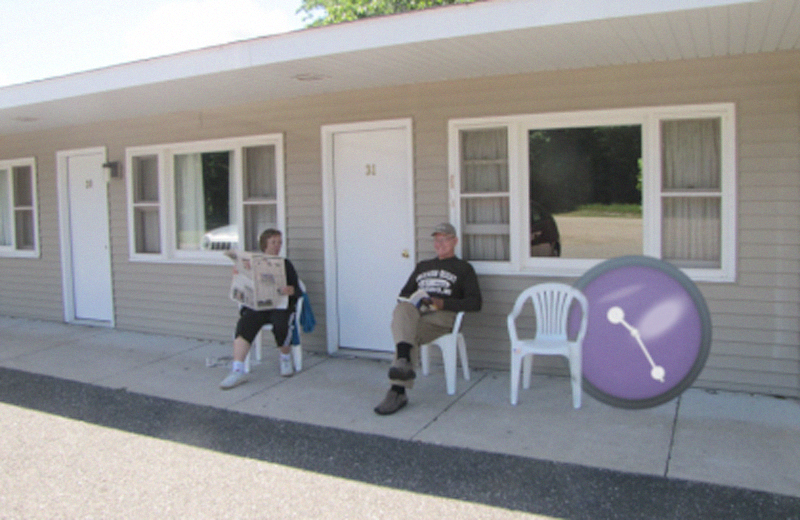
10.25
